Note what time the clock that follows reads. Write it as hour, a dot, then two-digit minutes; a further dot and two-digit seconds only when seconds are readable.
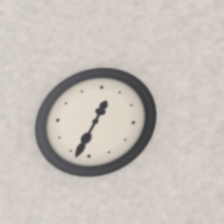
12.33
